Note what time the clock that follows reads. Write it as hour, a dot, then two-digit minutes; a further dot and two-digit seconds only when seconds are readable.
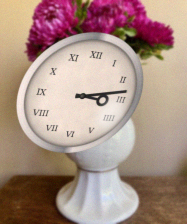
3.13
